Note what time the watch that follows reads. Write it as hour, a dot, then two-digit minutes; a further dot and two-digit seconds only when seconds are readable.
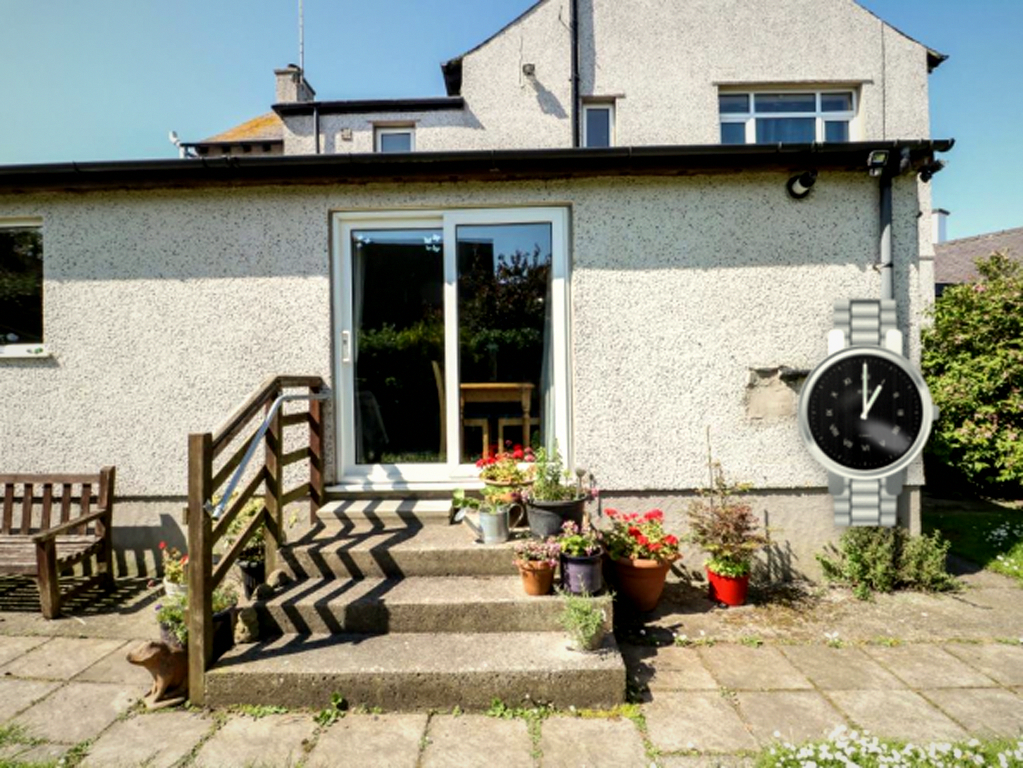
1.00
